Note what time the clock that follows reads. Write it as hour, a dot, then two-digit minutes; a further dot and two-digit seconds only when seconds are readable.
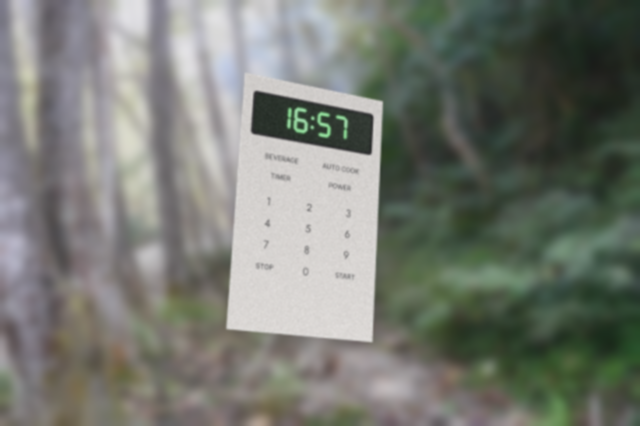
16.57
